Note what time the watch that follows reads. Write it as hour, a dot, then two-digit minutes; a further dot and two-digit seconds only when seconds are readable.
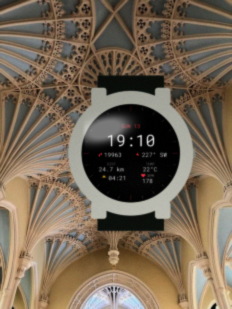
19.10
